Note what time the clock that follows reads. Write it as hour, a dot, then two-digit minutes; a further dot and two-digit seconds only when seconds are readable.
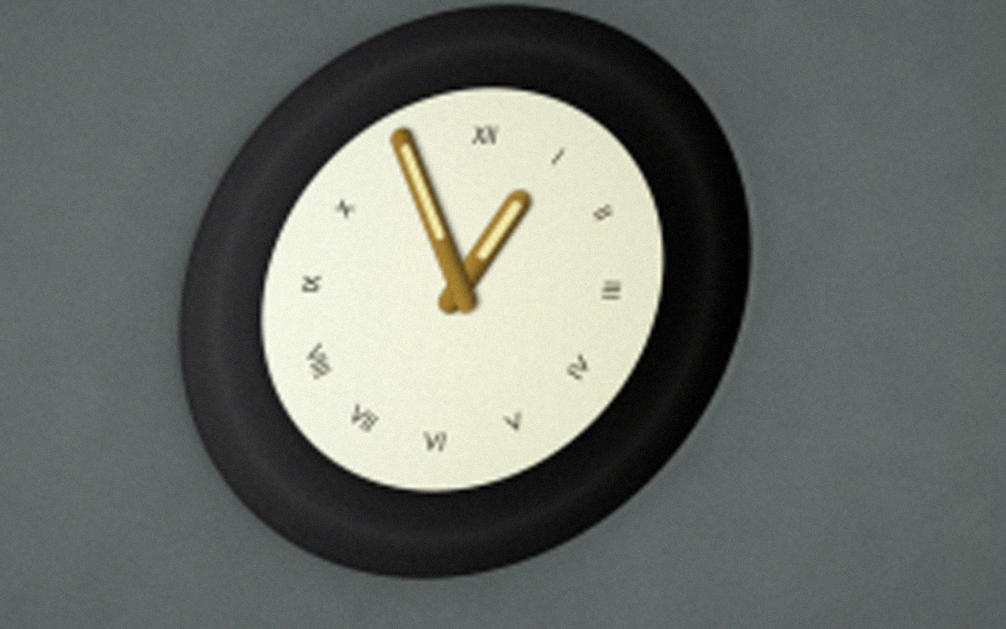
12.55
